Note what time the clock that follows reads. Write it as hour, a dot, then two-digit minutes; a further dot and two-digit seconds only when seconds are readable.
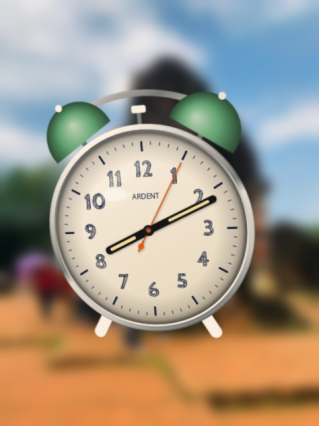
8.11.05
